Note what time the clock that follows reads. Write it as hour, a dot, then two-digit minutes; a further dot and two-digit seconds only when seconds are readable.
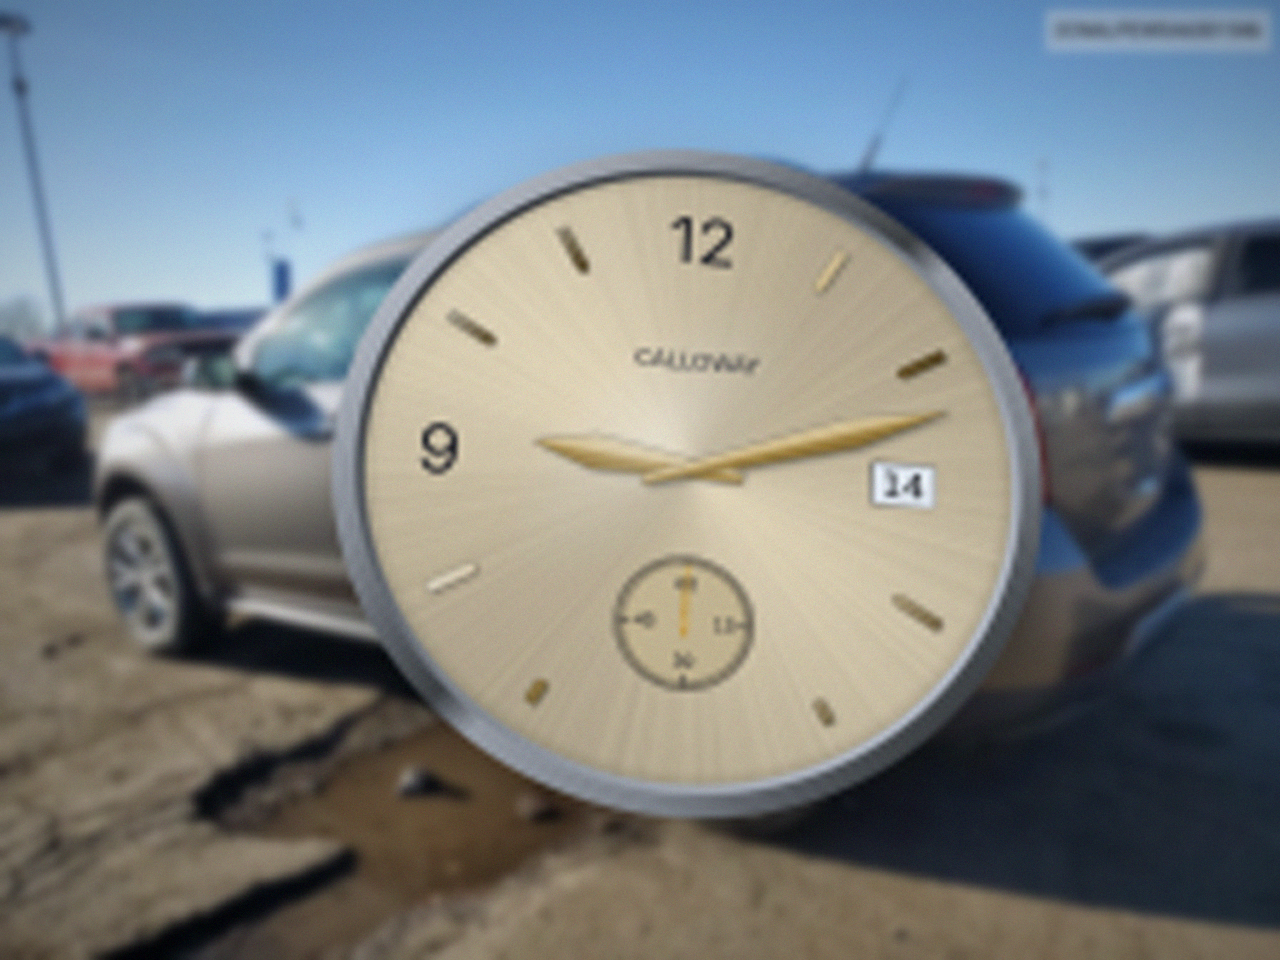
9.12
